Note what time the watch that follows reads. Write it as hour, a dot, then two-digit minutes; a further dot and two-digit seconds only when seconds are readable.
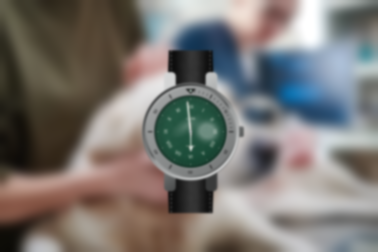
5.59
